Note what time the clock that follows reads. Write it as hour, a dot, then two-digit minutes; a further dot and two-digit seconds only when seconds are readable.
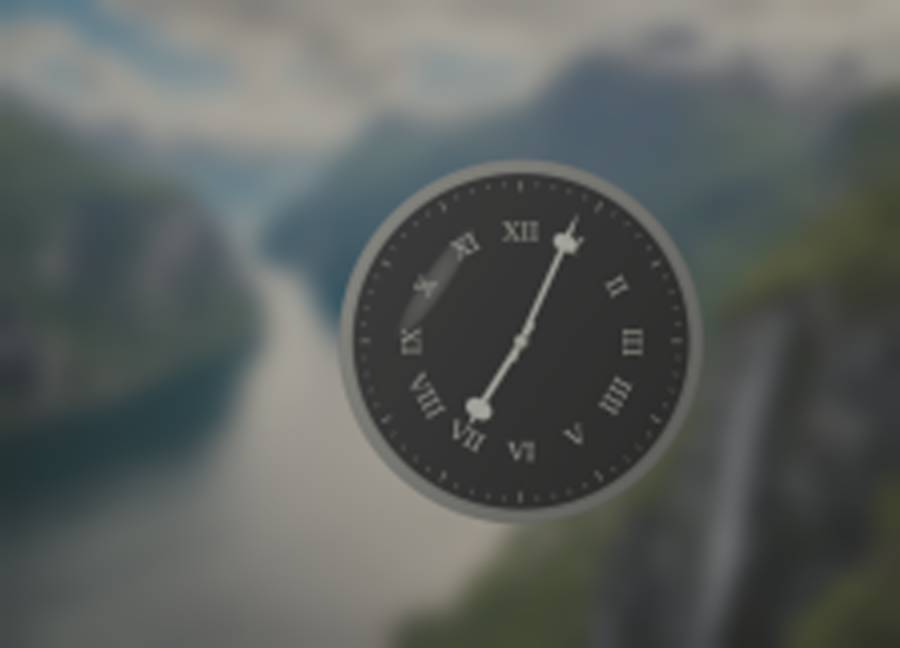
7.04
